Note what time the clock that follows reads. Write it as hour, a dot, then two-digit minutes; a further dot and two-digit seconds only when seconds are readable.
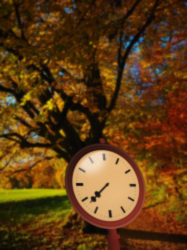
7.38
